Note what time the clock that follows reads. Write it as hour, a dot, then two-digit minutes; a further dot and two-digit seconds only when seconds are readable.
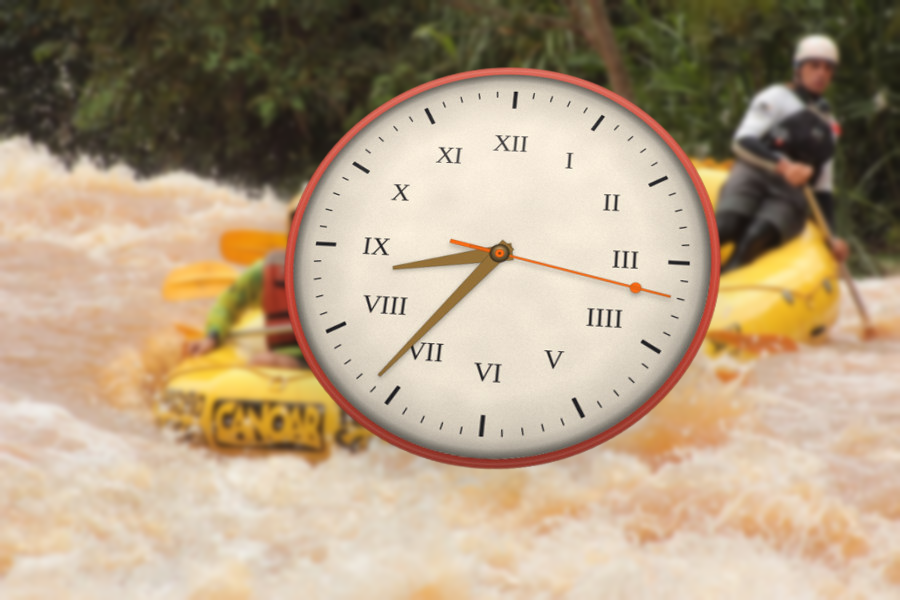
8.36.17
